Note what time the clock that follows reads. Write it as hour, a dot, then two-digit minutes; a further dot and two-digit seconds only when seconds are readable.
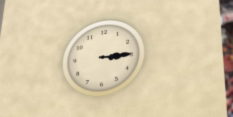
3.15
